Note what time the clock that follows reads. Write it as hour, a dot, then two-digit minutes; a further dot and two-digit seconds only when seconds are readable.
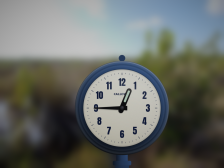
12.45
